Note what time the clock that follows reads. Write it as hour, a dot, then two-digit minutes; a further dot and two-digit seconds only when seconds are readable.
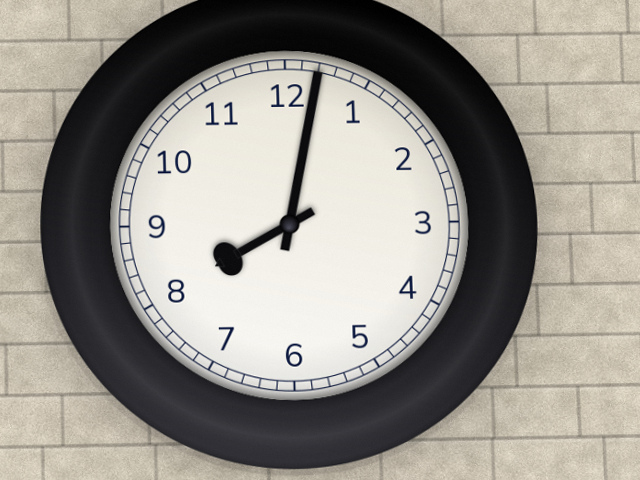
8.02
